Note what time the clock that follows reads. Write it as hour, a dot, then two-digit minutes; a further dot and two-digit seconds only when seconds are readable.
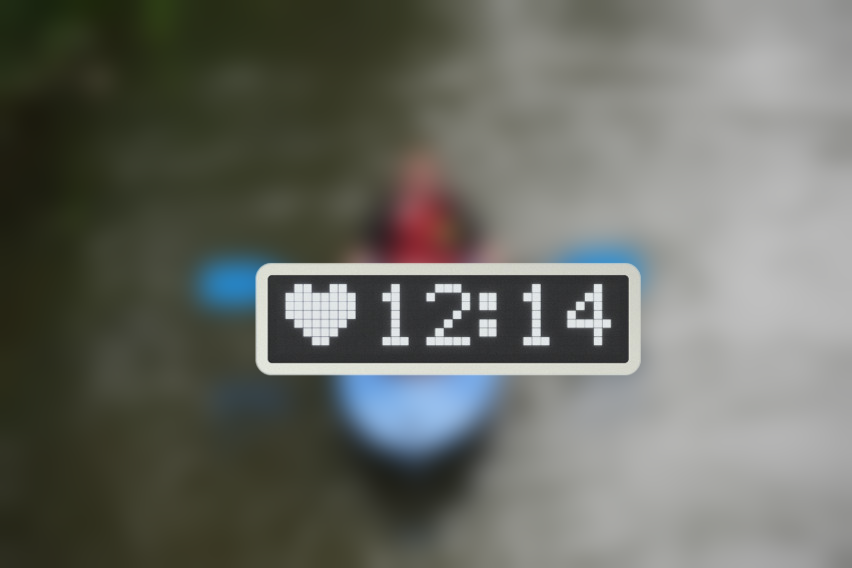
12.14
